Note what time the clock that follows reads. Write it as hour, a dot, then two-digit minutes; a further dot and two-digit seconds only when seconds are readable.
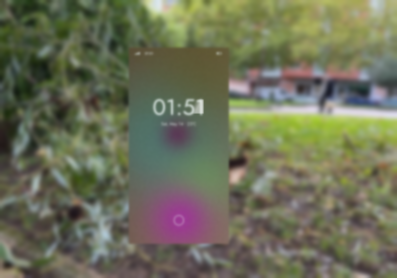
1.51
